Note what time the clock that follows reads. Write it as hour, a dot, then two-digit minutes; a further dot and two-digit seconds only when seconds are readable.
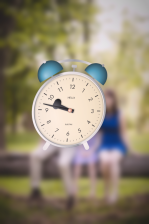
9.47
